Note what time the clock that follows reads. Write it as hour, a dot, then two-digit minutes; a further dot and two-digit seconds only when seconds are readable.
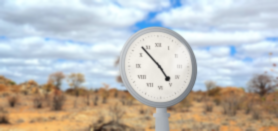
4.53
